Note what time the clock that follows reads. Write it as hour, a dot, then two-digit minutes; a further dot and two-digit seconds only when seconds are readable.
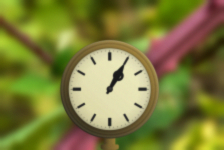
1.05
